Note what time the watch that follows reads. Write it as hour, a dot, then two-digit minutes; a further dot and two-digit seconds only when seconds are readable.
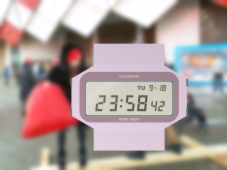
23.58.42
